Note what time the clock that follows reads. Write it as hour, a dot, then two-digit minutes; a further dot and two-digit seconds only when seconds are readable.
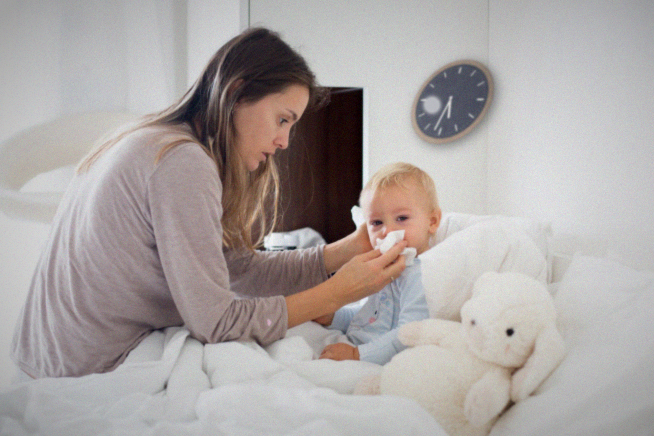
5.32
